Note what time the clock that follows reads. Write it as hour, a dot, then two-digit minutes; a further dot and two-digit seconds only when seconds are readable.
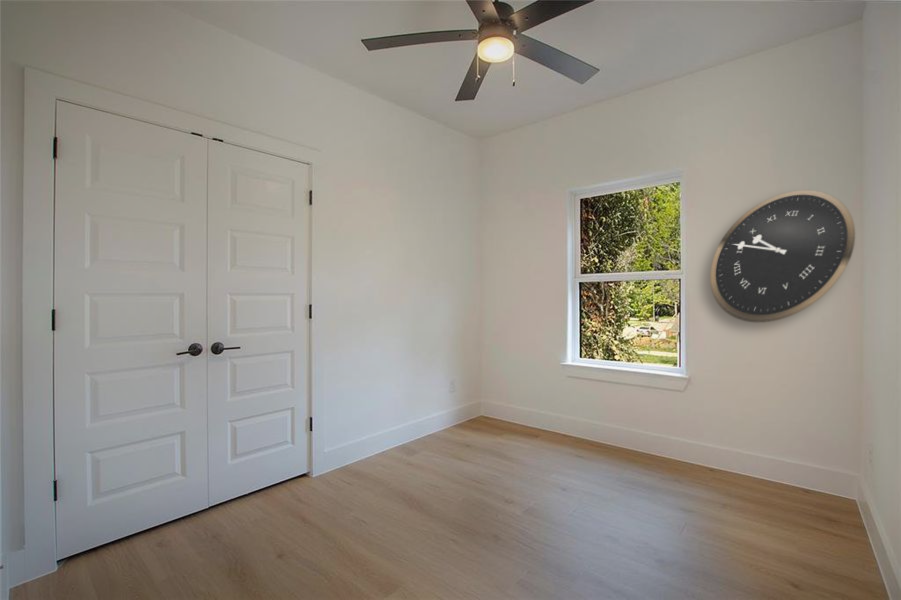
9.46
